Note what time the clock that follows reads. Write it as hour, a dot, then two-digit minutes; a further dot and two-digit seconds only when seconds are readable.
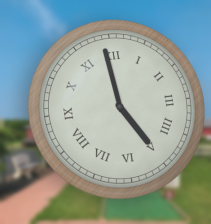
4.59
